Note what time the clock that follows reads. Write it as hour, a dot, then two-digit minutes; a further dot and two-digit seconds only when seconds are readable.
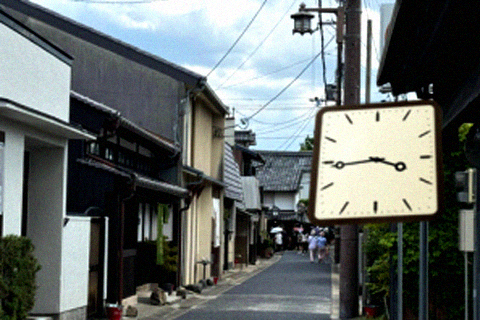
3.44
